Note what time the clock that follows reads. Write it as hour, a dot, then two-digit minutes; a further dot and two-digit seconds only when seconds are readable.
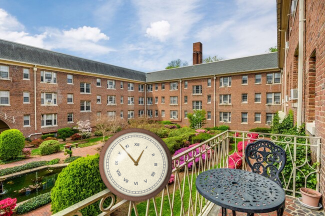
12.53
